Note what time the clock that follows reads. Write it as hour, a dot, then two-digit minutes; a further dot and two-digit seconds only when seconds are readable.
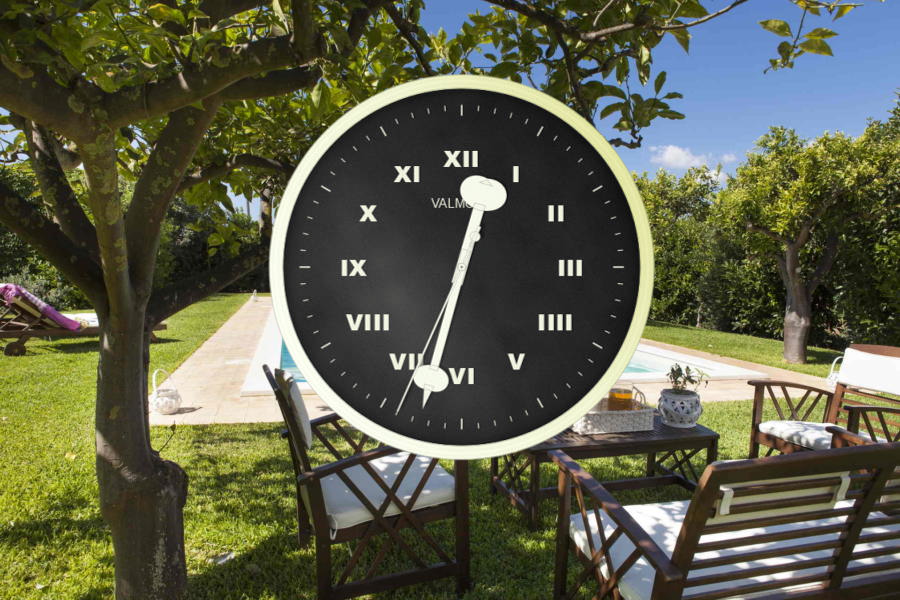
12.32.34
